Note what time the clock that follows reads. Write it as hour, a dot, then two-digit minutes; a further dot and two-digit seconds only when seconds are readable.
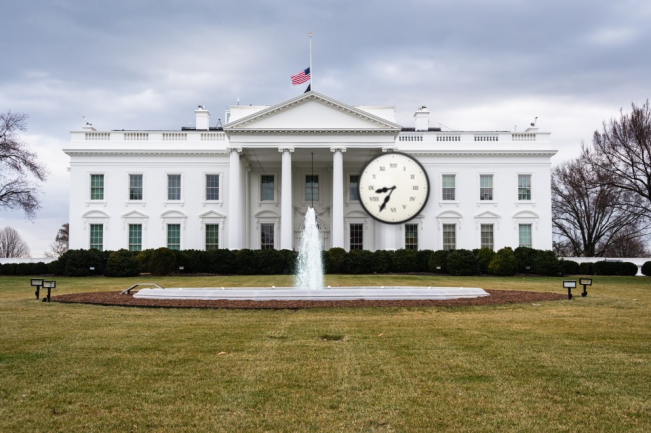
8.35
